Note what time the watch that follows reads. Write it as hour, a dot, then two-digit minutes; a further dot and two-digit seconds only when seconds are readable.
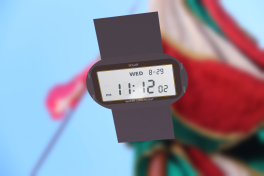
11.12.02
